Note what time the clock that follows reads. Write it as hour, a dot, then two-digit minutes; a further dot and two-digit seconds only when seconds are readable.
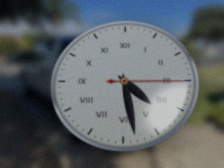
4.28.15
